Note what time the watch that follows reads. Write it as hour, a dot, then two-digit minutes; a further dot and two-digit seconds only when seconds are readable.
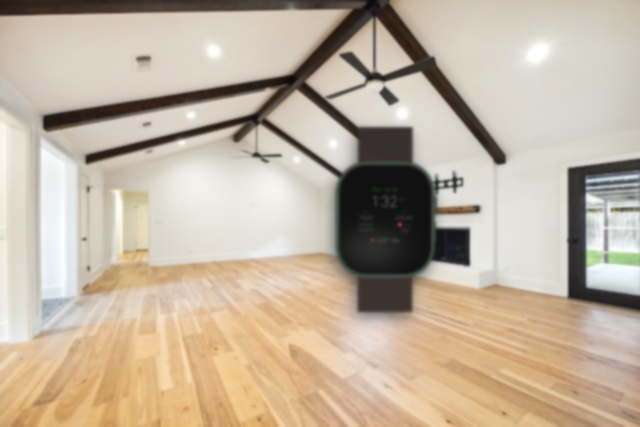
1.32
